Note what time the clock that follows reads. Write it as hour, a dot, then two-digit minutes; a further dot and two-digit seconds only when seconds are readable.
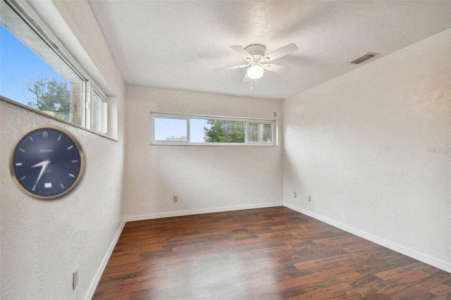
8.35
